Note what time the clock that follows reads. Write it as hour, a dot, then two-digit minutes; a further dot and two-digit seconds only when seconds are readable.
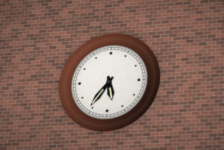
5.36
